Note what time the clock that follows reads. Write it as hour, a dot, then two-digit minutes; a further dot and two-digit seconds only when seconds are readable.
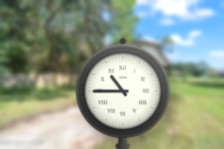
10.45
